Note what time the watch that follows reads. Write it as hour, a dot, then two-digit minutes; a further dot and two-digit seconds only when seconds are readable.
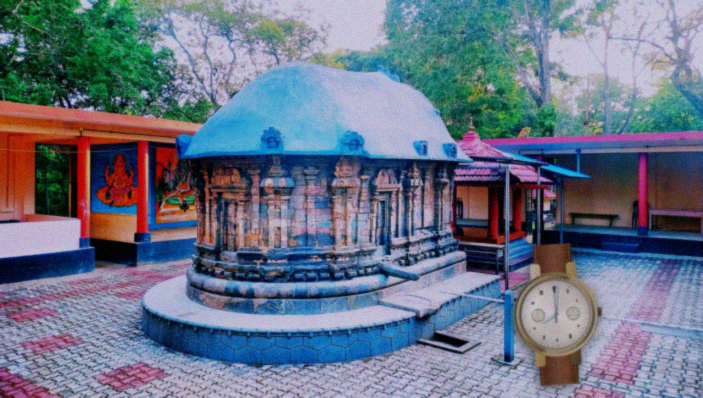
8.01
